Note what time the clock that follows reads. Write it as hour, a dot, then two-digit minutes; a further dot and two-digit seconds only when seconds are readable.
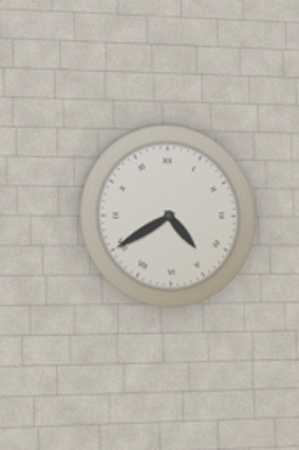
4.40
